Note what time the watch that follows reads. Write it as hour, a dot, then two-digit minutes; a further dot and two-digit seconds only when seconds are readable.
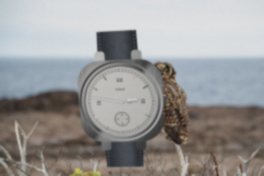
2.47
